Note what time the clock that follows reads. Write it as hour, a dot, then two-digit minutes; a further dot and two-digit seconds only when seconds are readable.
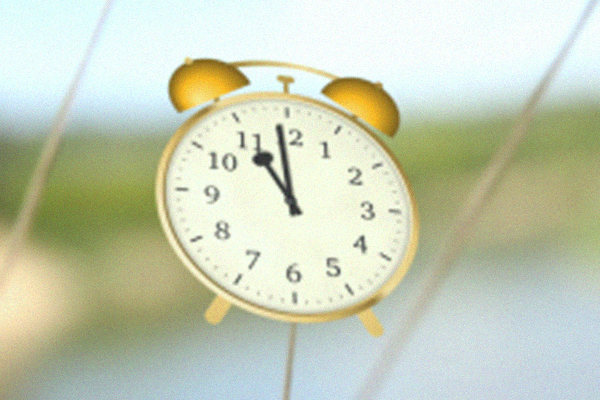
10.59
